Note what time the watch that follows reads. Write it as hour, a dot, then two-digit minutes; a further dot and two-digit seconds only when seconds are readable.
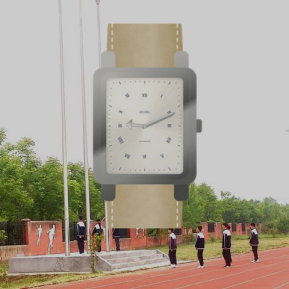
9.11
